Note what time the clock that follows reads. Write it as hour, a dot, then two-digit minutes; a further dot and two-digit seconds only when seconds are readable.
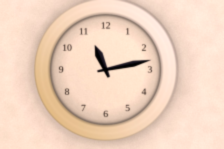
11.13
